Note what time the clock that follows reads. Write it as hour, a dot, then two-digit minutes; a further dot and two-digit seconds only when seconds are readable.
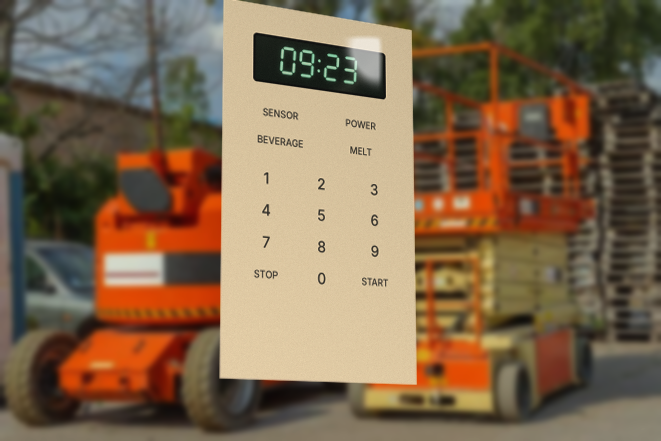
9.23
